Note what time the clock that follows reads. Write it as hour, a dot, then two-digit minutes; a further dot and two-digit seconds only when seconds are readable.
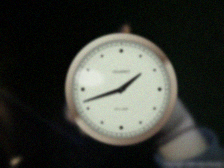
1.42
